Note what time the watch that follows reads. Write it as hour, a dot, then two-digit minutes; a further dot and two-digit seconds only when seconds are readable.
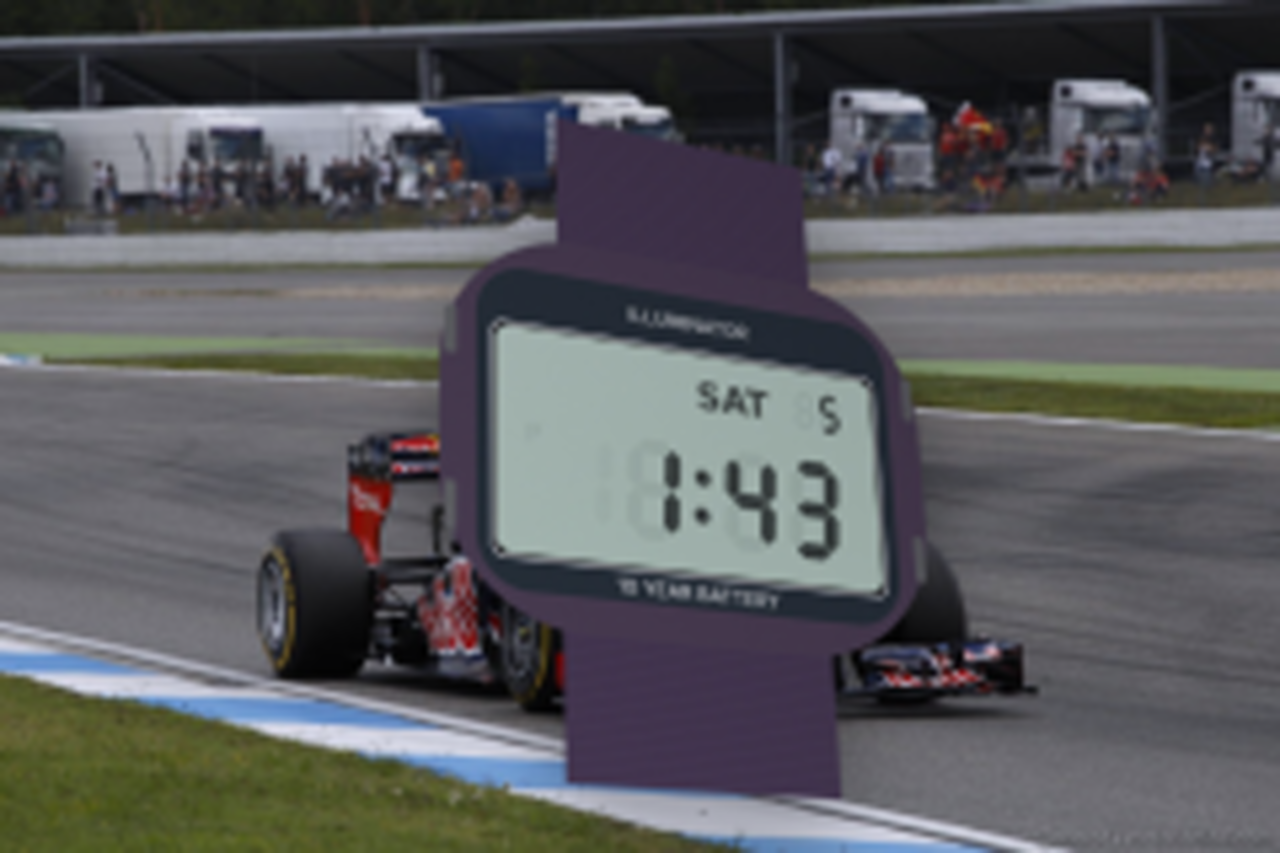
1.43
